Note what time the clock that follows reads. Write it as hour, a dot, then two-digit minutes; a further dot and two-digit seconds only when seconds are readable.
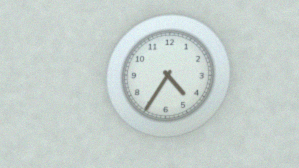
4.35
